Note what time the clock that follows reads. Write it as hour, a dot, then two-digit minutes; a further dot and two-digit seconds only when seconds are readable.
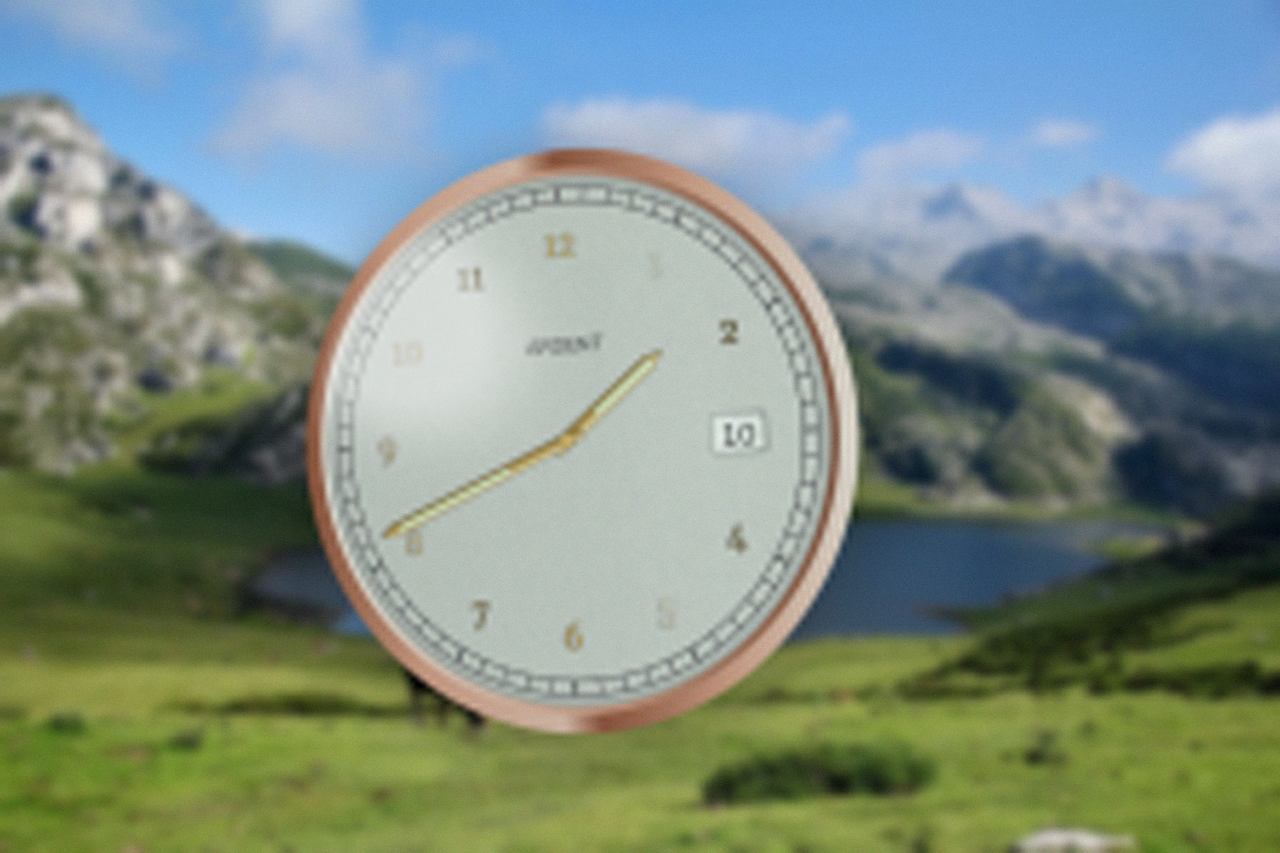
1.41
